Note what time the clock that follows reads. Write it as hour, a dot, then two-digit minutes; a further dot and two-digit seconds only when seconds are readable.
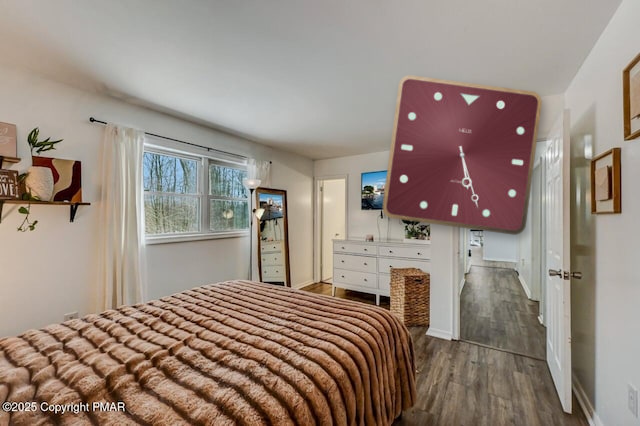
5.26
